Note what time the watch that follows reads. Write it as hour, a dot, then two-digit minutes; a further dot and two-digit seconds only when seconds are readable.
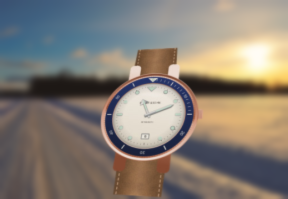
11.11
